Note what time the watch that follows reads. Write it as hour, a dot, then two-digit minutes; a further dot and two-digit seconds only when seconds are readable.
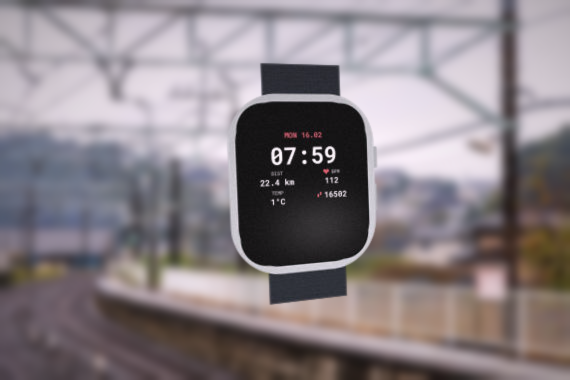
7.59
